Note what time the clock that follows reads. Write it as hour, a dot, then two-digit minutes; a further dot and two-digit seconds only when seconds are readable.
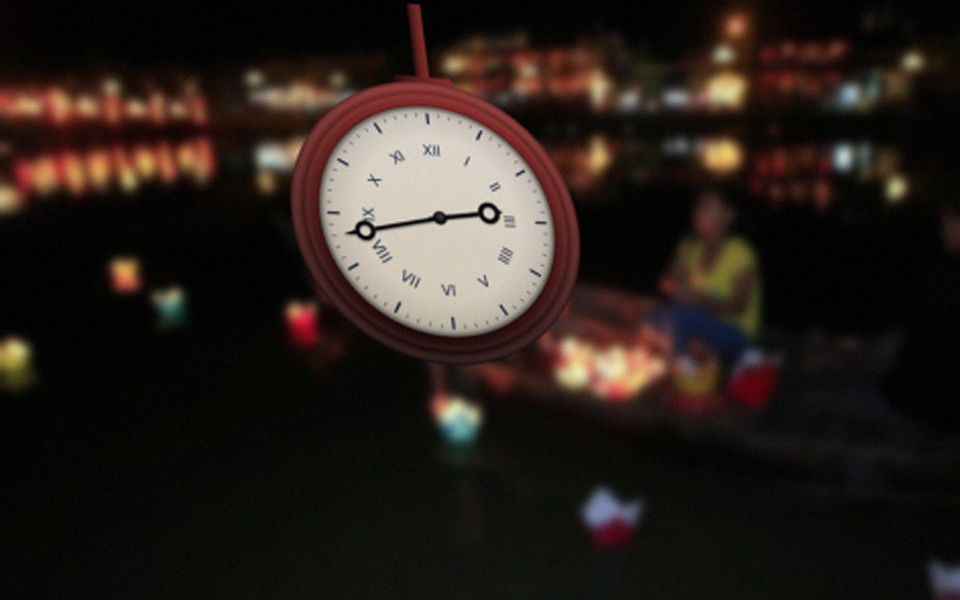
2.43
